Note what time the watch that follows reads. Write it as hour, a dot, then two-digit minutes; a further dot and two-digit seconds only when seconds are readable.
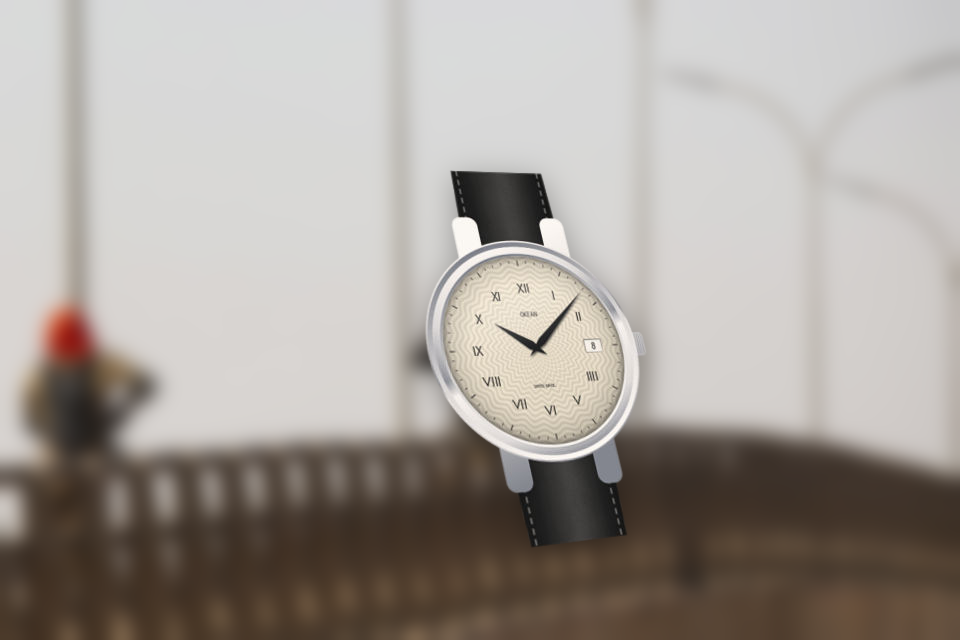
10.08
